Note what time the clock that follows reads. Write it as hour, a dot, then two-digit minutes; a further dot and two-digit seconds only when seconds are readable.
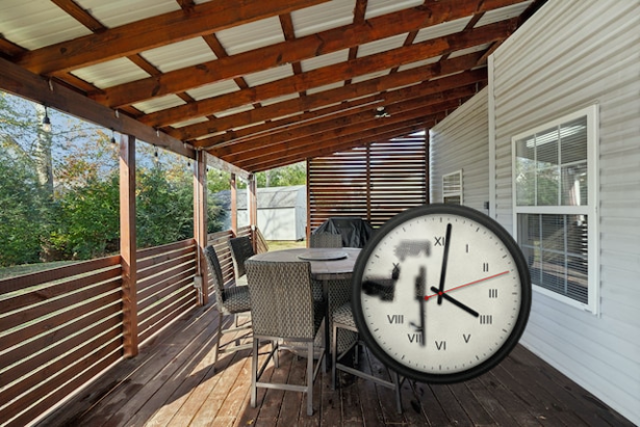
4.01.12
